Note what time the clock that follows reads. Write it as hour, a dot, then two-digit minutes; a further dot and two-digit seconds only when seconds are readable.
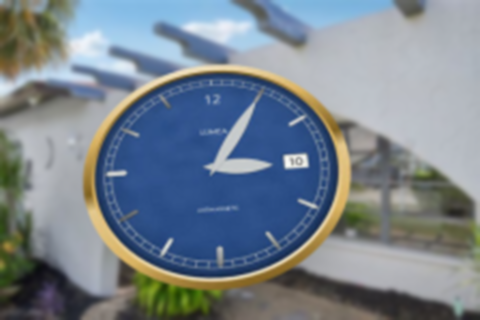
3.05
